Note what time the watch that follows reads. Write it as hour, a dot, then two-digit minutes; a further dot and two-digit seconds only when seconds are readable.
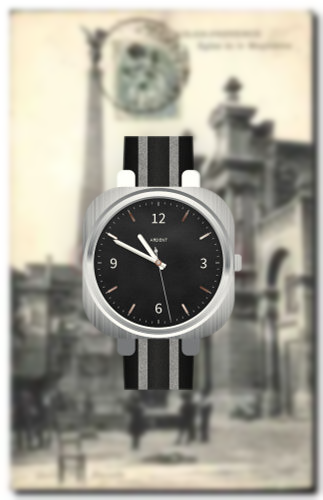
10.49.28
